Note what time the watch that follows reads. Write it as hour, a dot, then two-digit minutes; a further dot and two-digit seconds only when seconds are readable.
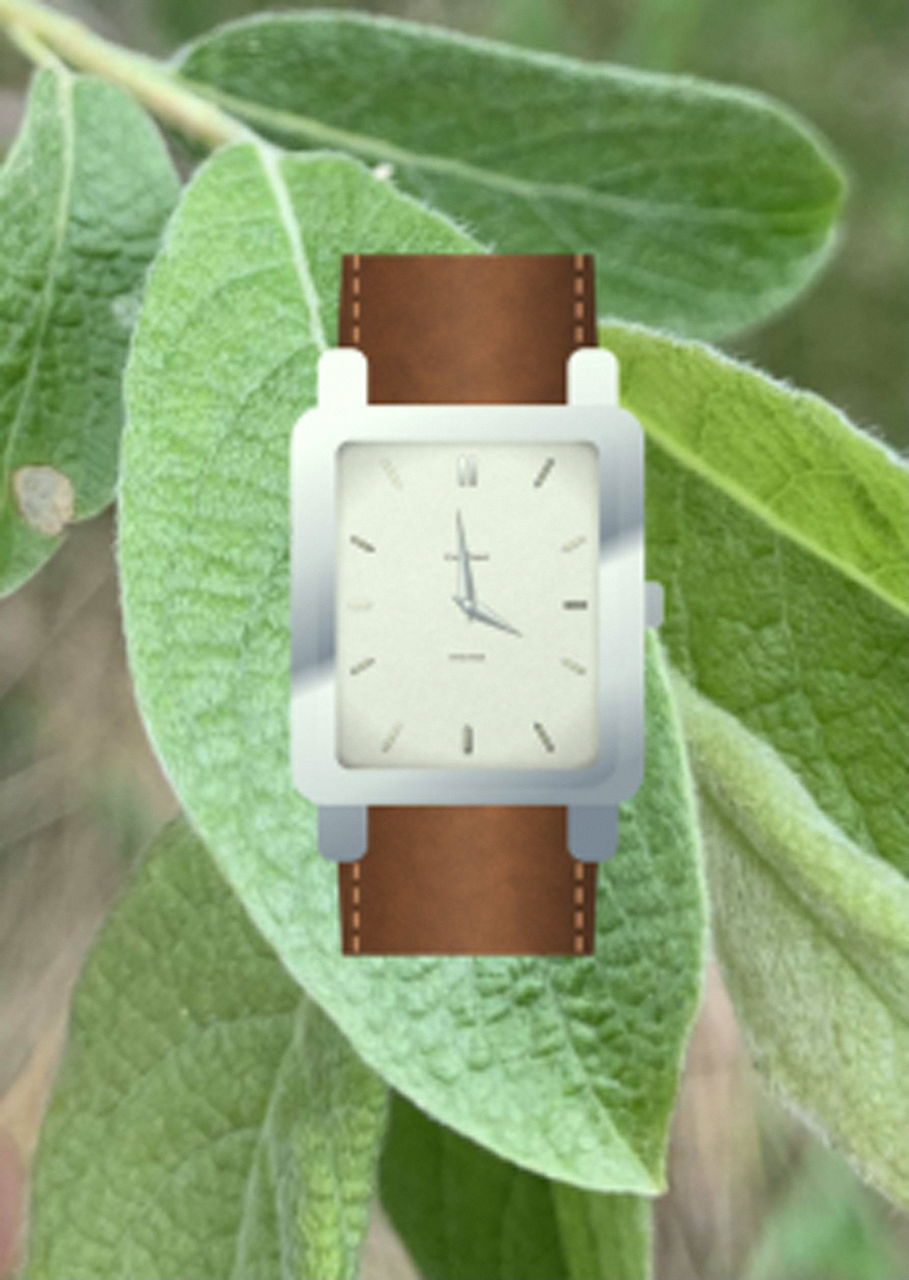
3.59
